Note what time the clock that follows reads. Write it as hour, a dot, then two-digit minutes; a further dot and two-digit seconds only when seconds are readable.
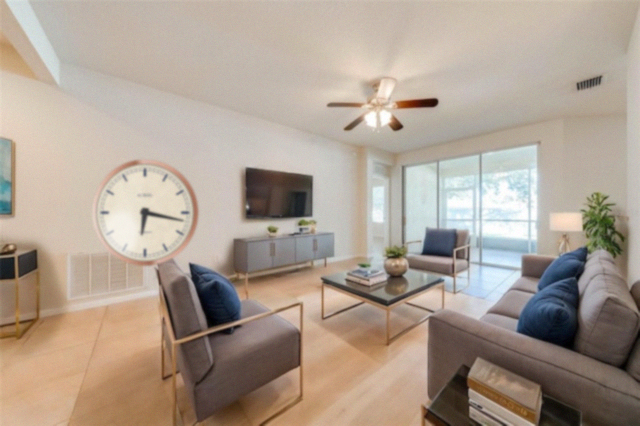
6.17
